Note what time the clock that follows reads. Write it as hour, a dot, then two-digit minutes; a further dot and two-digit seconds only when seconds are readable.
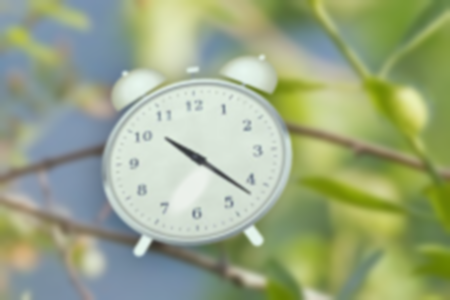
10.22
